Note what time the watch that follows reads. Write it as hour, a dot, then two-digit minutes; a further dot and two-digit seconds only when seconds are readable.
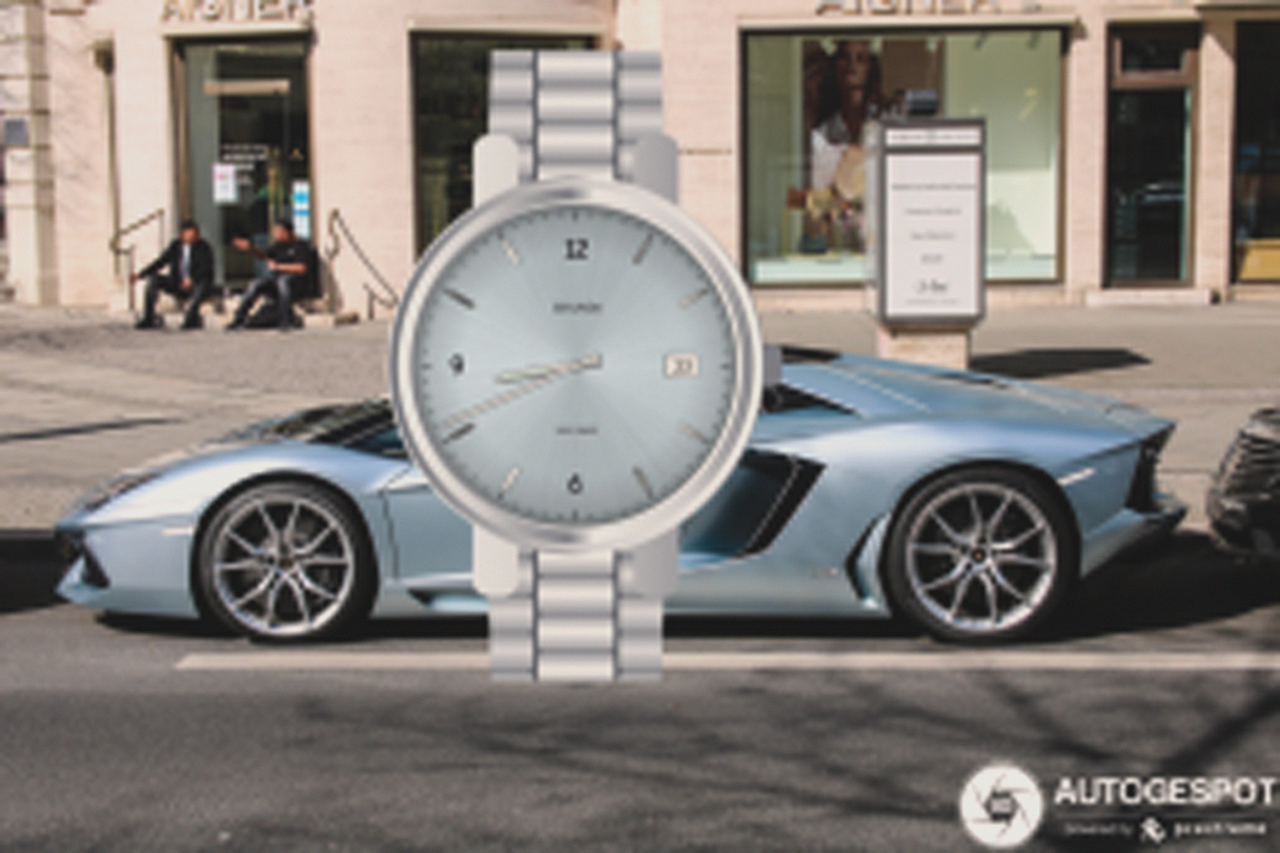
8.41
